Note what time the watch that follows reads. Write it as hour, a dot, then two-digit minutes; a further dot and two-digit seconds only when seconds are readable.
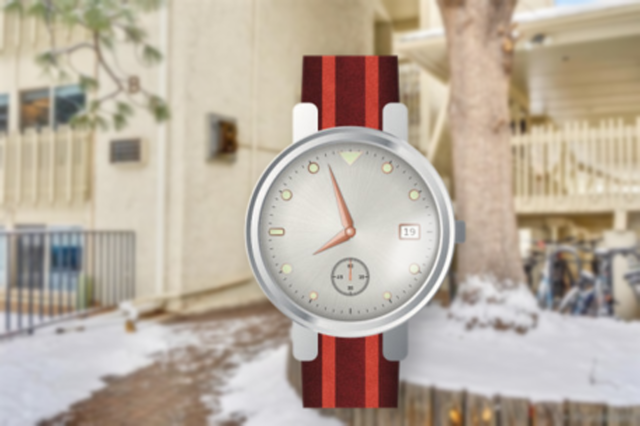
7.57
